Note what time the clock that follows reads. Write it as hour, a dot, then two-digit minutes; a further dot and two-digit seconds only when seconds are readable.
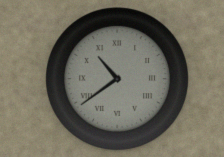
10.39
